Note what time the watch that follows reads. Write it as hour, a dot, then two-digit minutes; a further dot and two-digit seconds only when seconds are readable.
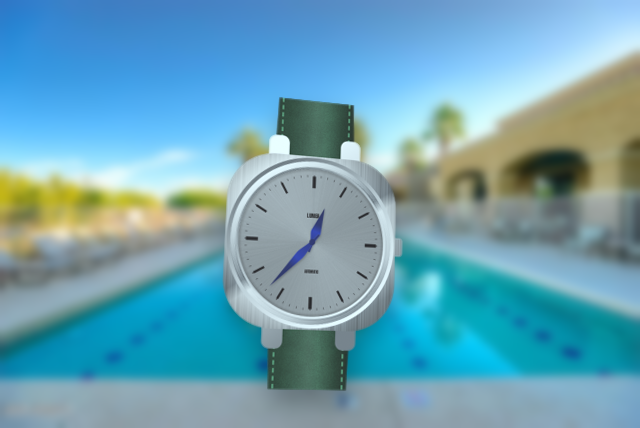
12.37
